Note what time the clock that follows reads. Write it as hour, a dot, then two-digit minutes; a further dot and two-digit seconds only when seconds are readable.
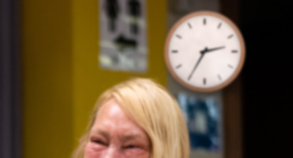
2.35
